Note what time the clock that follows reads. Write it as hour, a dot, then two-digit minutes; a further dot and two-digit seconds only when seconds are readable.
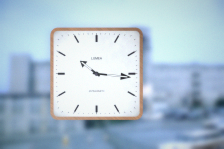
10.16
